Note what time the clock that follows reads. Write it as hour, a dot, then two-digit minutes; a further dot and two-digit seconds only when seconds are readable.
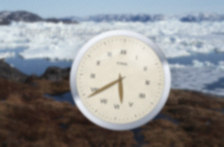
5.39
